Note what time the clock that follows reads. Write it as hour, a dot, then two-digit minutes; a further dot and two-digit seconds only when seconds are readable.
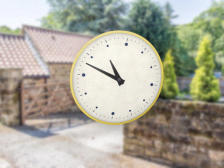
10.48
